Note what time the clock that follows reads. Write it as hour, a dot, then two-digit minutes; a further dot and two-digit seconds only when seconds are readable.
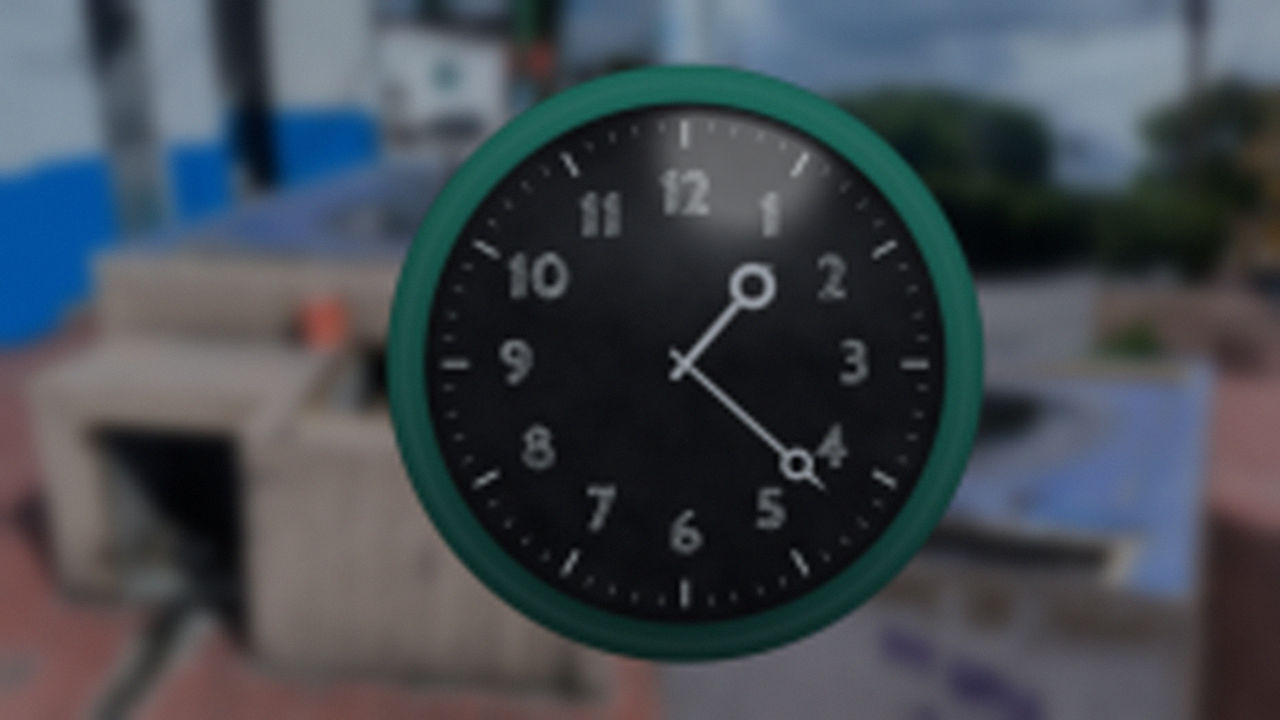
1.22
